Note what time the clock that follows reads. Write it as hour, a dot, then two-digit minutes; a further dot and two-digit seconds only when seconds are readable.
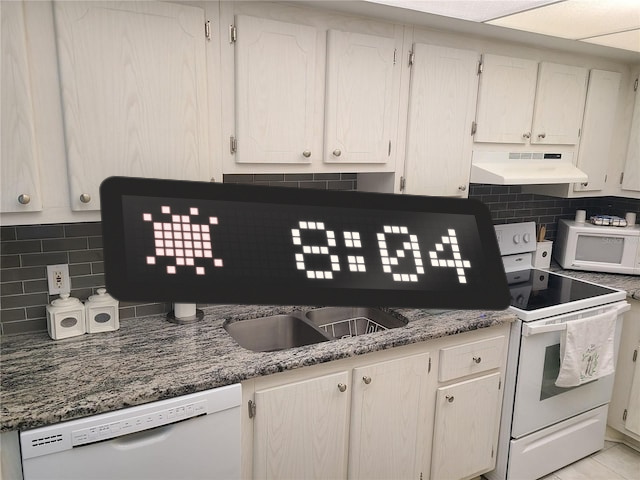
8.04
